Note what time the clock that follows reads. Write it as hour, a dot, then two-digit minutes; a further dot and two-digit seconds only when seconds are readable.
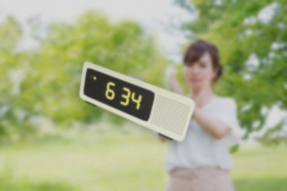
6.34
